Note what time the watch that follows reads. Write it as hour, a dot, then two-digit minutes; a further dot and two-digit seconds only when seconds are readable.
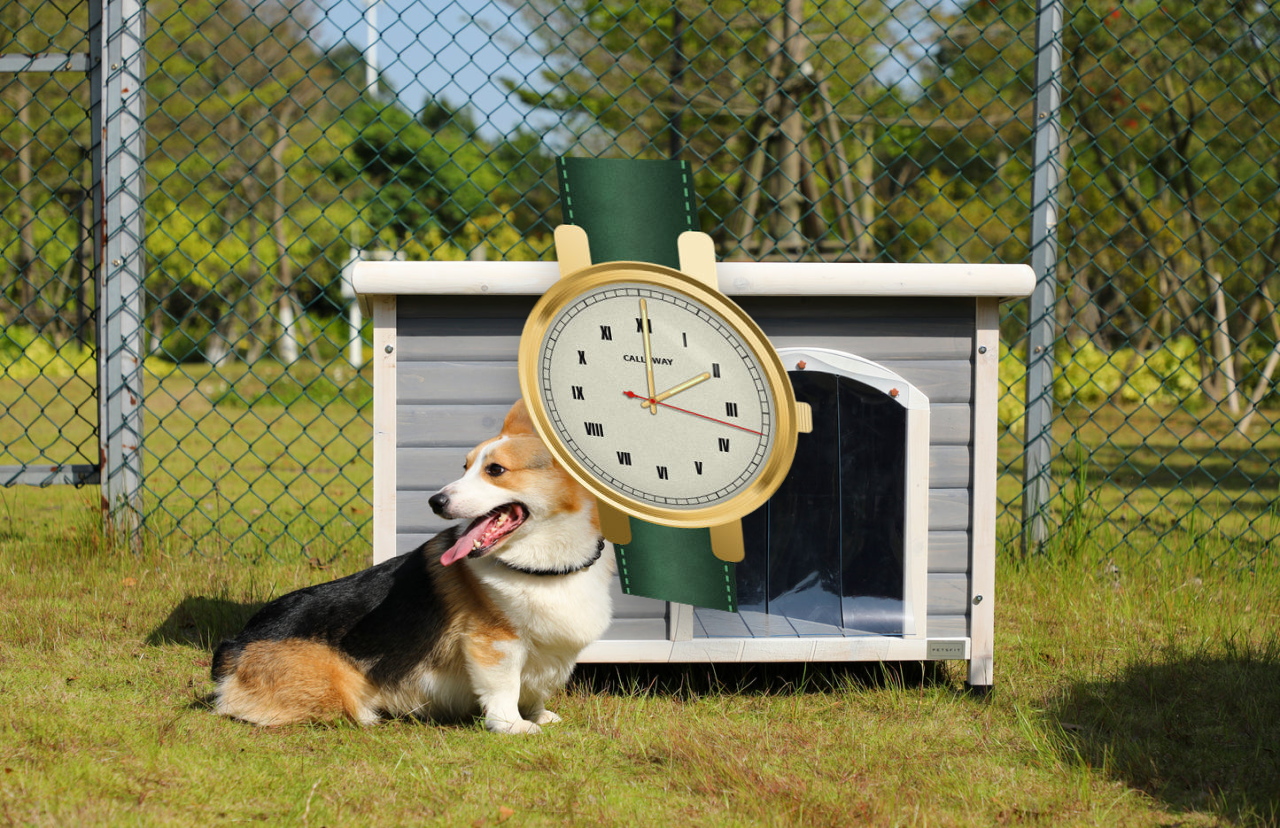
2.00.17
